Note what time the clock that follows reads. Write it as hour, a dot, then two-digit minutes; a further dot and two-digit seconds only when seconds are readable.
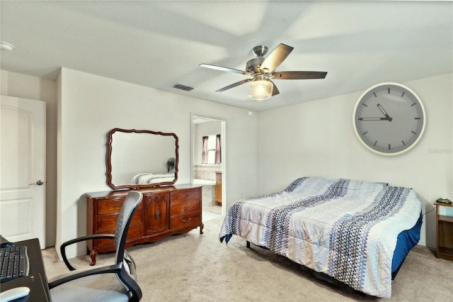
10.45
